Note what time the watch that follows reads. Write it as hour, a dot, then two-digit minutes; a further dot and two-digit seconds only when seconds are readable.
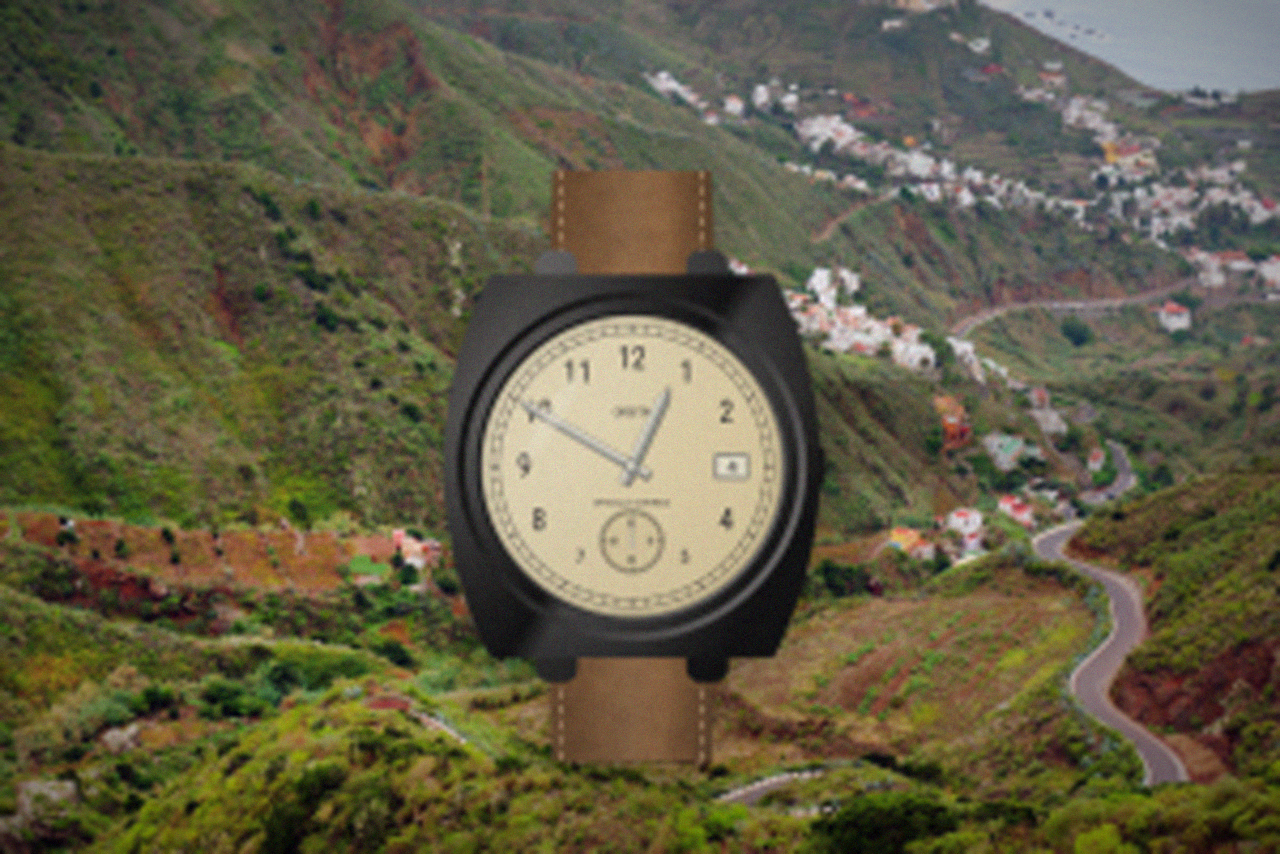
12.50
